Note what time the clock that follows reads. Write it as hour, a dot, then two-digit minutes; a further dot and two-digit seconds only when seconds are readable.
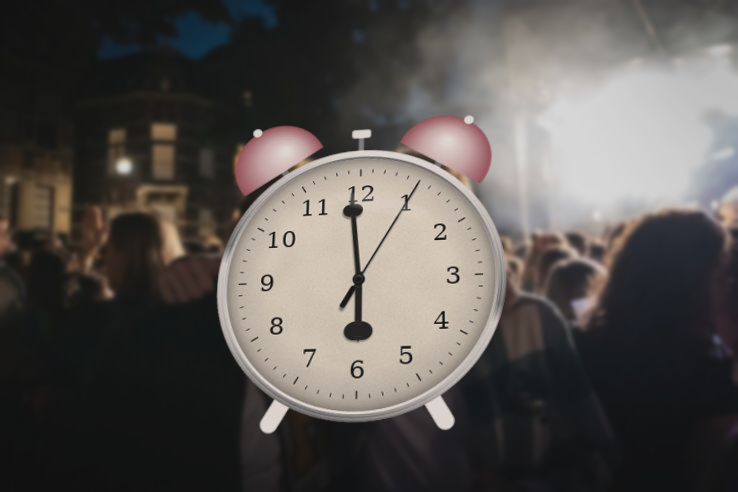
5.59.05
